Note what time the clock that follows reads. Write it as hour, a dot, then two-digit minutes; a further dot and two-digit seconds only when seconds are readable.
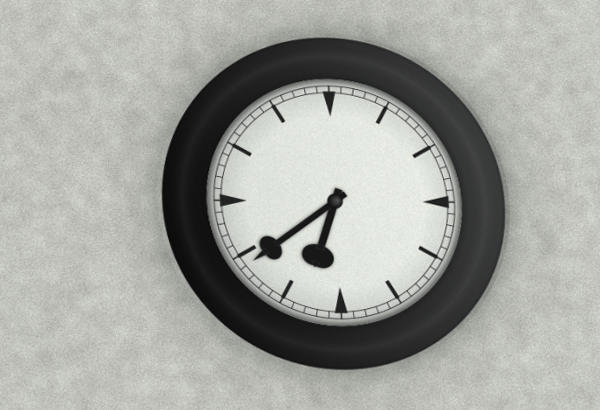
6.39
